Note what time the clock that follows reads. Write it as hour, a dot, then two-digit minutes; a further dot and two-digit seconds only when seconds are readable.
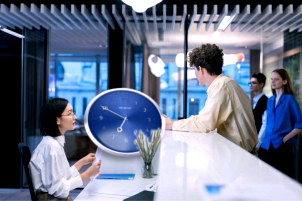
6.50
